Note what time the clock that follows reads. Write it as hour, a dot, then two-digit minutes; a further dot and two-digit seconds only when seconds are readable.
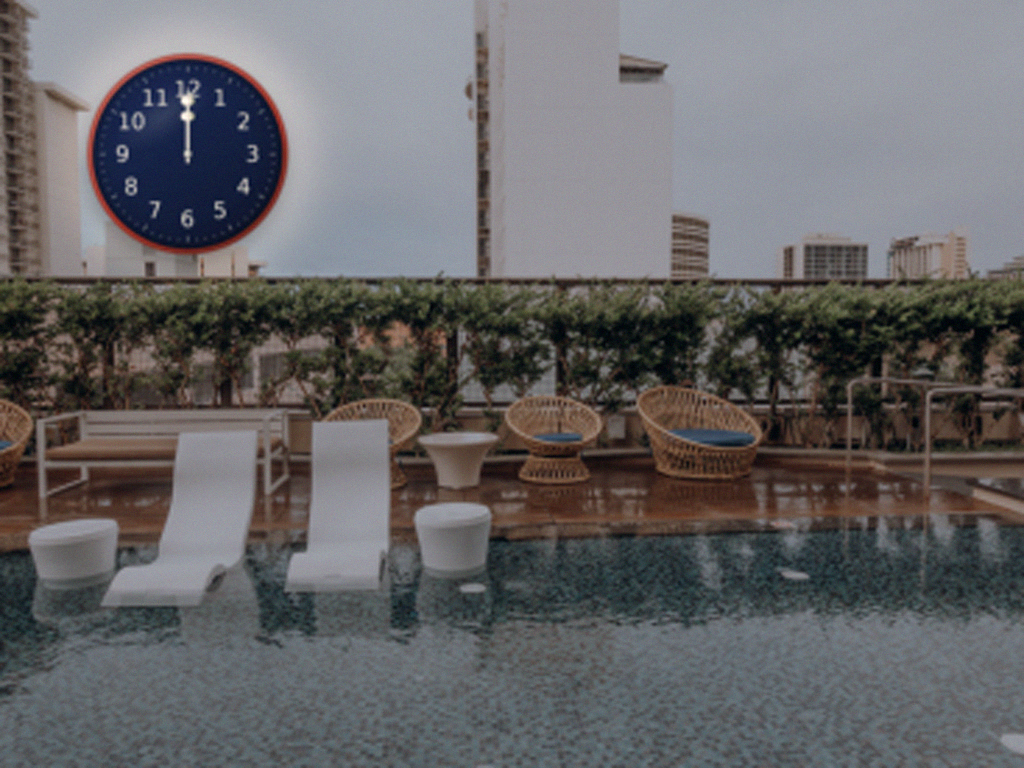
12.00
